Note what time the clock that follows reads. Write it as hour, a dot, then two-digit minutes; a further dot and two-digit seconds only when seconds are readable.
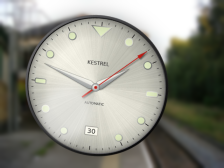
1.48.08
